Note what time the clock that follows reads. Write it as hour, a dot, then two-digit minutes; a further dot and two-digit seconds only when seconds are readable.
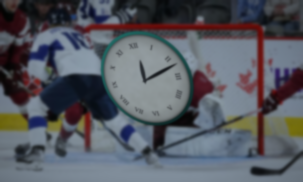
12.12
